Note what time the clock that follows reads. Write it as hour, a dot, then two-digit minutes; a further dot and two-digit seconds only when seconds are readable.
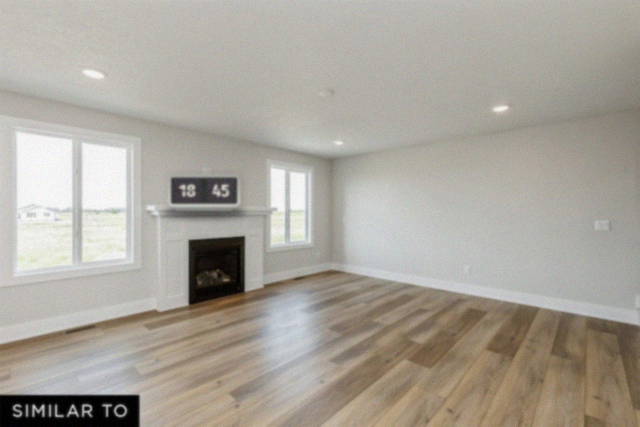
18.45
